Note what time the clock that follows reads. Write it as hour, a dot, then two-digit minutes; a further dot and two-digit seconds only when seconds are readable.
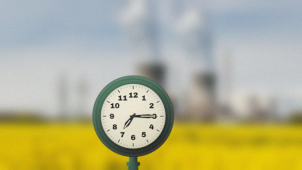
7.15
